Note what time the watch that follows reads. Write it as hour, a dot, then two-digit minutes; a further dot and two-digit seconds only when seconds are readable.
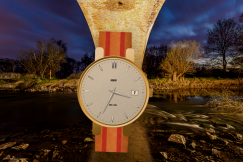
3.34
